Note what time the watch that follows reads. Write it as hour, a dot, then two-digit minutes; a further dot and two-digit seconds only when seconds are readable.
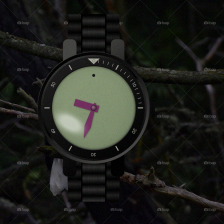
9.33
